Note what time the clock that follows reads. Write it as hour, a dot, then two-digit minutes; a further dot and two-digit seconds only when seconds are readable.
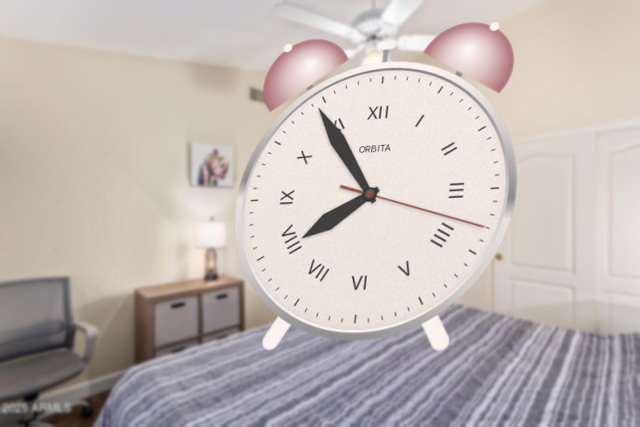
7.54.18
